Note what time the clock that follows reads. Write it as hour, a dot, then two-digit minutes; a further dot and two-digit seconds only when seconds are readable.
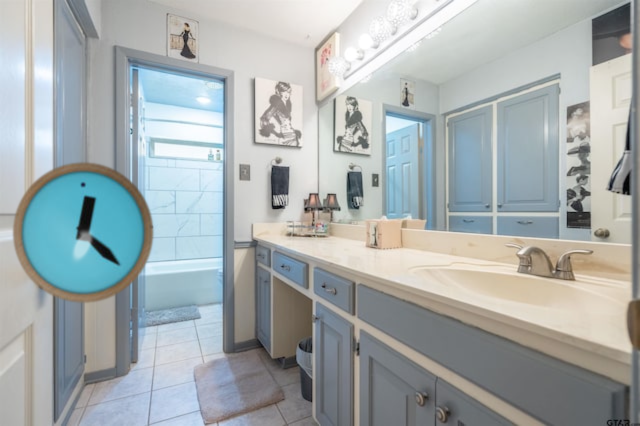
12.22
